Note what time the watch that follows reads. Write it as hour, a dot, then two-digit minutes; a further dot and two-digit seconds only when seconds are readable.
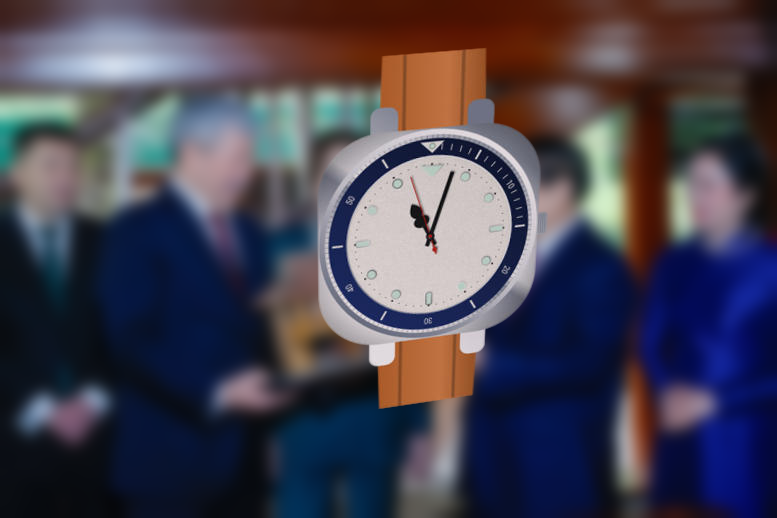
11.02.57
